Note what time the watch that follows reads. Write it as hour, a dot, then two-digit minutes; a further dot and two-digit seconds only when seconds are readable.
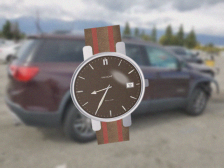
8.35
